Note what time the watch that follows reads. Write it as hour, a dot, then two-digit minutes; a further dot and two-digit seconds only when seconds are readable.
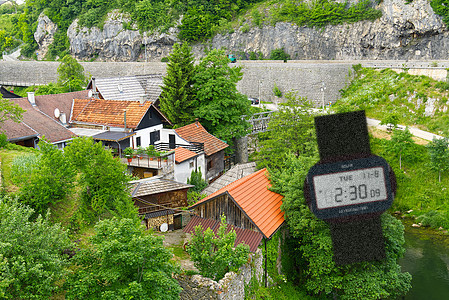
2.30
